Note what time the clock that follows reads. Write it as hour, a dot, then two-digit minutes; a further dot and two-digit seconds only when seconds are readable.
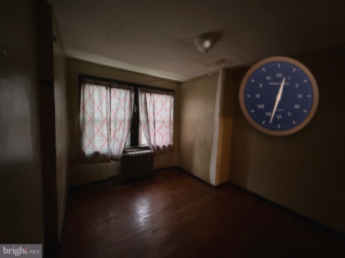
12.33
